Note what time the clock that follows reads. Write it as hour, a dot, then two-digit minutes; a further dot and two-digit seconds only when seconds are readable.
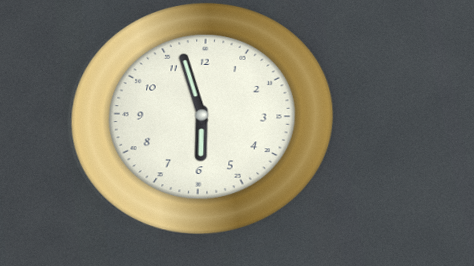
5.57
